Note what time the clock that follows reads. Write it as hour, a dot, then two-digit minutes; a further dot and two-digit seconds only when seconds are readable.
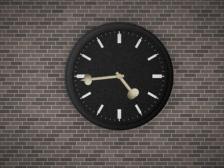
4.44
